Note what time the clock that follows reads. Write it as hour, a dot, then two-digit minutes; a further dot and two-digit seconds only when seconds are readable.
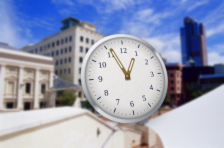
12.56
